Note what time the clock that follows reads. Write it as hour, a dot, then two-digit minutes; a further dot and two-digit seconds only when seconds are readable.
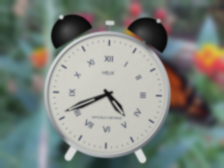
4.41
